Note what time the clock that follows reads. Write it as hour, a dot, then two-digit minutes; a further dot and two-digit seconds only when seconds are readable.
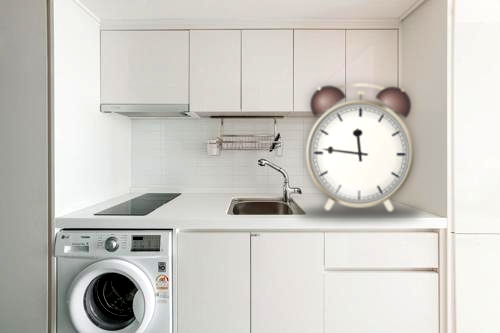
11.46
